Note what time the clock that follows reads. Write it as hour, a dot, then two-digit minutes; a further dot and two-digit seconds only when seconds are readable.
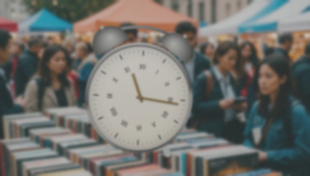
11.16
